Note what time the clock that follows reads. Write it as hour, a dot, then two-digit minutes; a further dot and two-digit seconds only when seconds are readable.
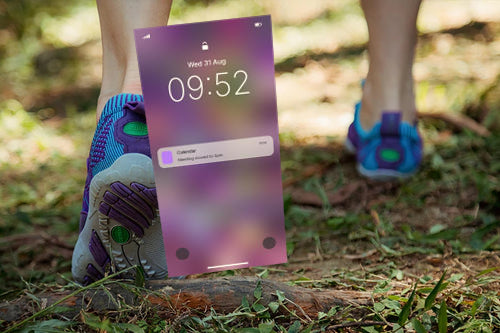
9.52
